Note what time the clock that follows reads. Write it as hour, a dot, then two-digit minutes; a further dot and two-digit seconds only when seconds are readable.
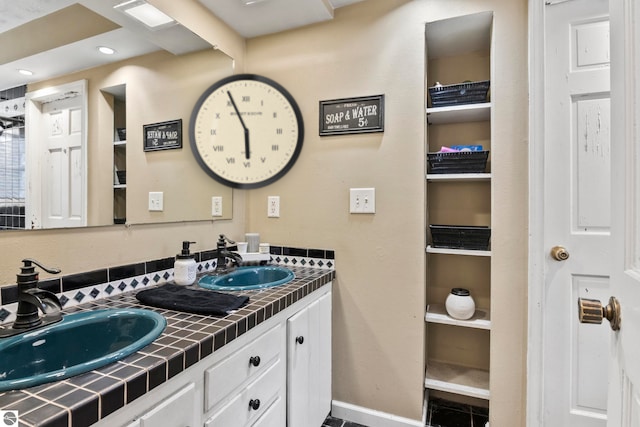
5.56
